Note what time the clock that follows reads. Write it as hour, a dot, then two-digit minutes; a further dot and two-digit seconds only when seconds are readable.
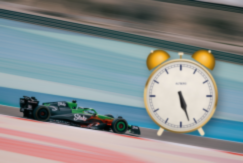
5.27
